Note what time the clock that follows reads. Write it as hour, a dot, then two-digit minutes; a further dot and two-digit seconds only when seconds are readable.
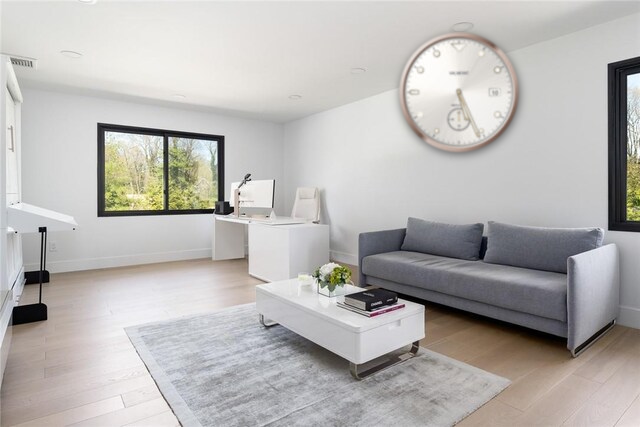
5.26
